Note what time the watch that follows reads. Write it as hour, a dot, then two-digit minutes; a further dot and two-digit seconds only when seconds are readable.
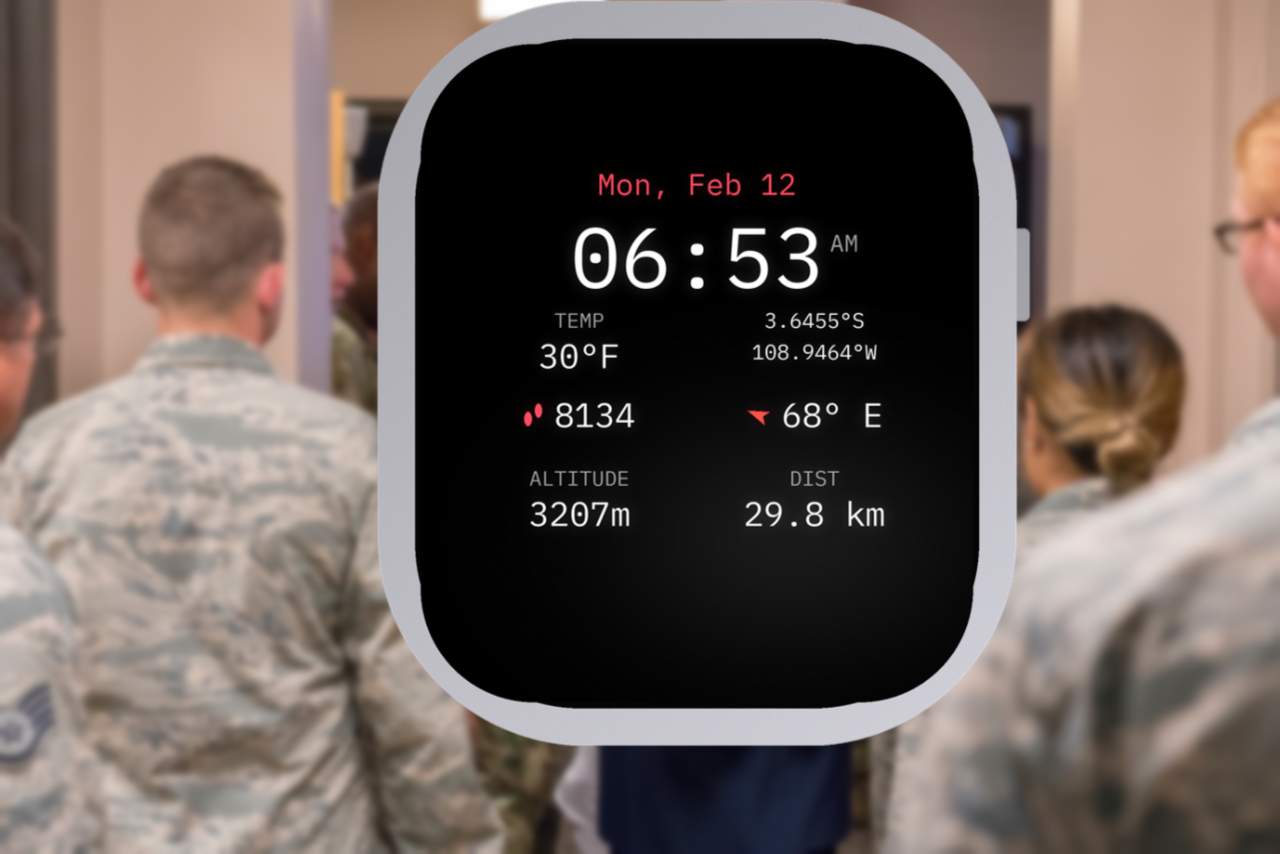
6.53
